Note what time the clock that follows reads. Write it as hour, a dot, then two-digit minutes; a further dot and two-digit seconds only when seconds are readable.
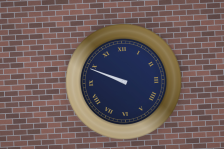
9.49
